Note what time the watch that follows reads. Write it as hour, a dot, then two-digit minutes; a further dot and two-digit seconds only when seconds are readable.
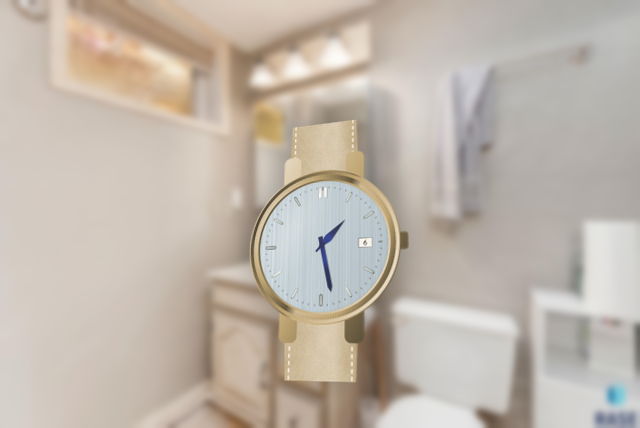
1.28
